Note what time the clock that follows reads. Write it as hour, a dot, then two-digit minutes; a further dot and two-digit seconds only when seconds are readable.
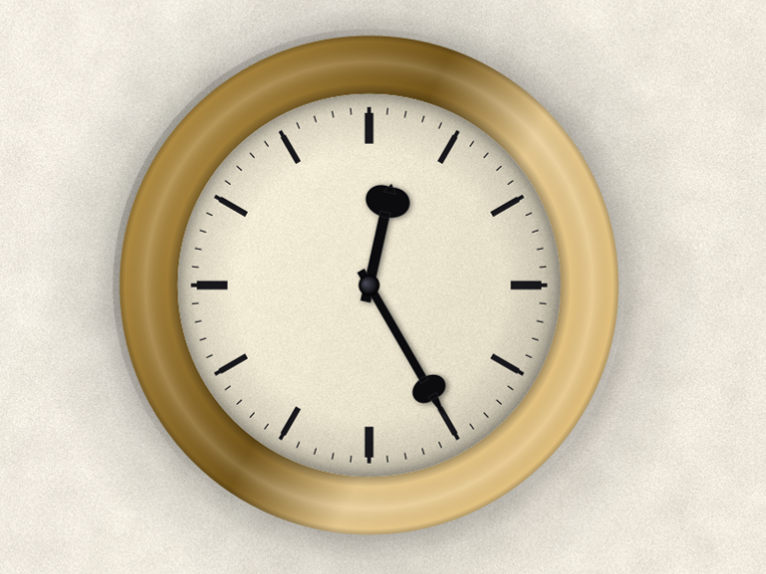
12.25
